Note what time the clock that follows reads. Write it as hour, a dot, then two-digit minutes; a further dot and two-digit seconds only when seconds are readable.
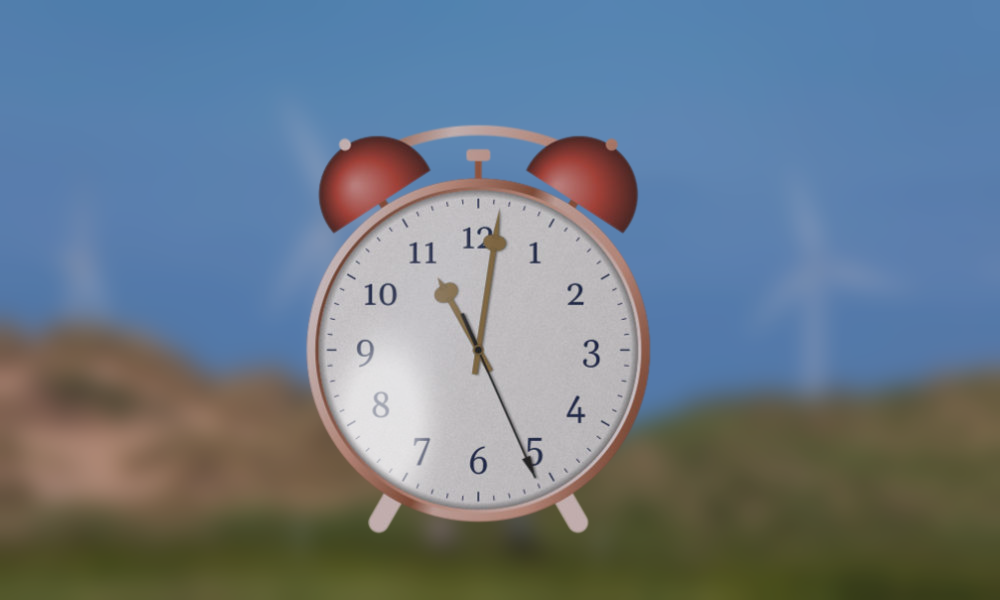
11.01.26
